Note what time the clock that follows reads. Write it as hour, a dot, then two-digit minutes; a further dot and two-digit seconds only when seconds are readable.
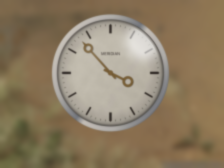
3.53
